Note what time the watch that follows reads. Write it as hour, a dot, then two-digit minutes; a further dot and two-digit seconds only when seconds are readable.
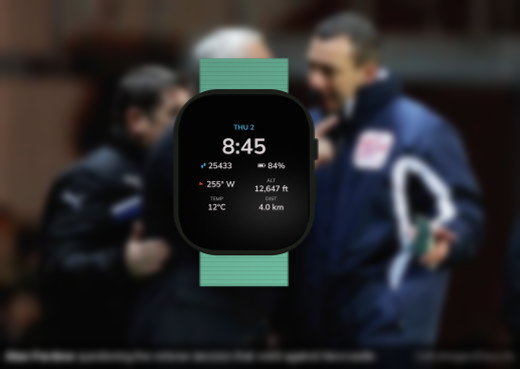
8.45
